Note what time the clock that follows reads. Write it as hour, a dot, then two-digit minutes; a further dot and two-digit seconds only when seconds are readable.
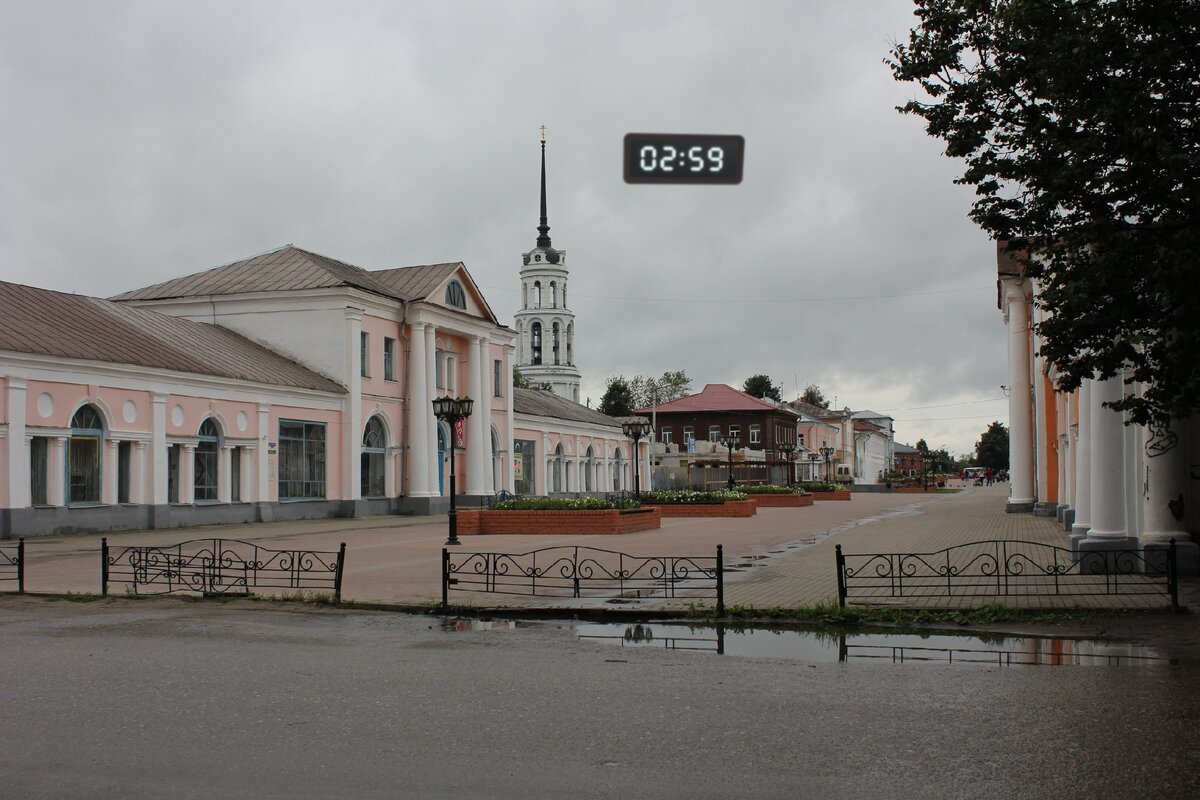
2.59
